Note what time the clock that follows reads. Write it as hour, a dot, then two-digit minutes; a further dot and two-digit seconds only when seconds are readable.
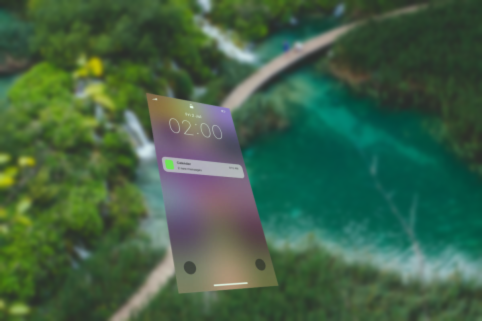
2.00
